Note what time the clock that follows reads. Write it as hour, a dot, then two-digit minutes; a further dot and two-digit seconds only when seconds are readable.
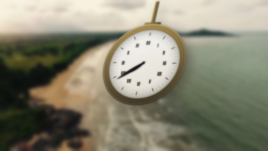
7.39
